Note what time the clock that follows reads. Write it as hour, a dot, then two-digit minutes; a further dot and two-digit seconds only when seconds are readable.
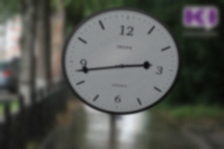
2.43
